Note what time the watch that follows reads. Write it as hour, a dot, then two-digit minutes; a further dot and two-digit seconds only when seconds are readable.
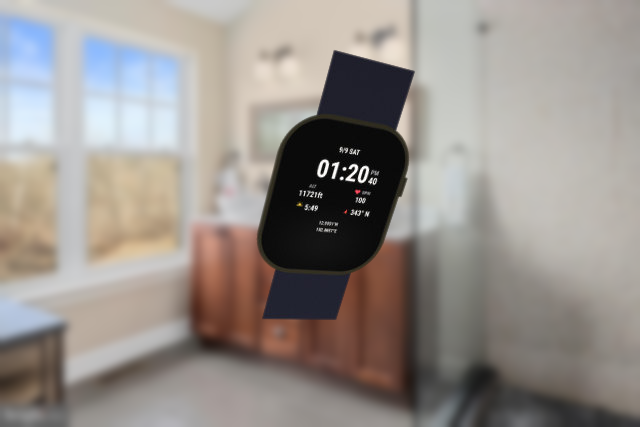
1.20.40
